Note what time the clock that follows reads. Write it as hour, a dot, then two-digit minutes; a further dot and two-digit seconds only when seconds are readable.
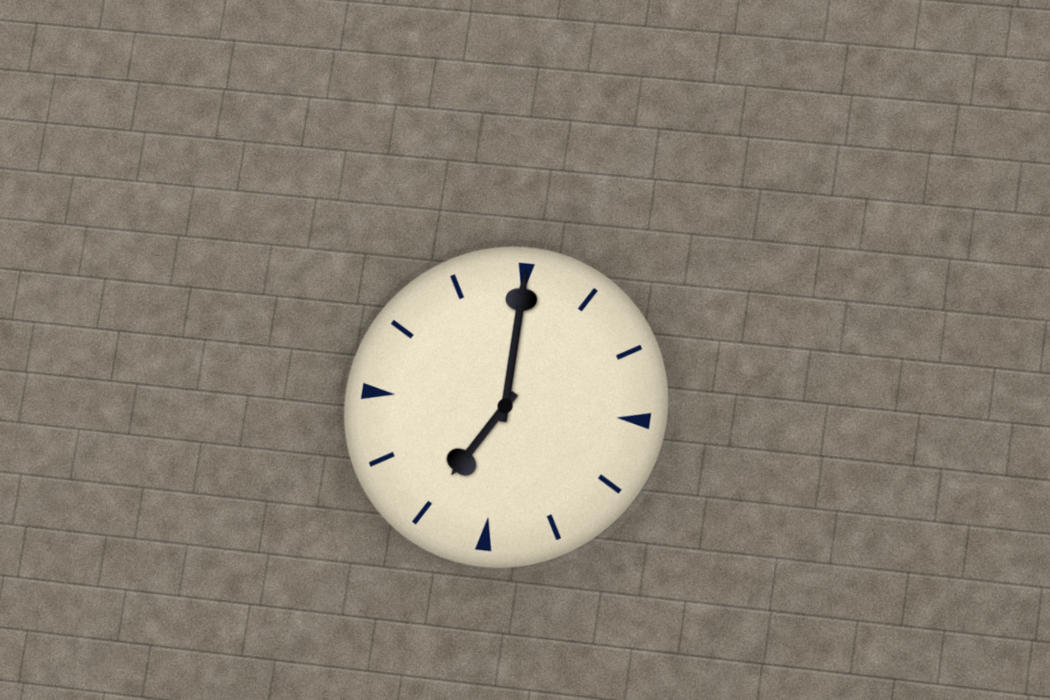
7.00
